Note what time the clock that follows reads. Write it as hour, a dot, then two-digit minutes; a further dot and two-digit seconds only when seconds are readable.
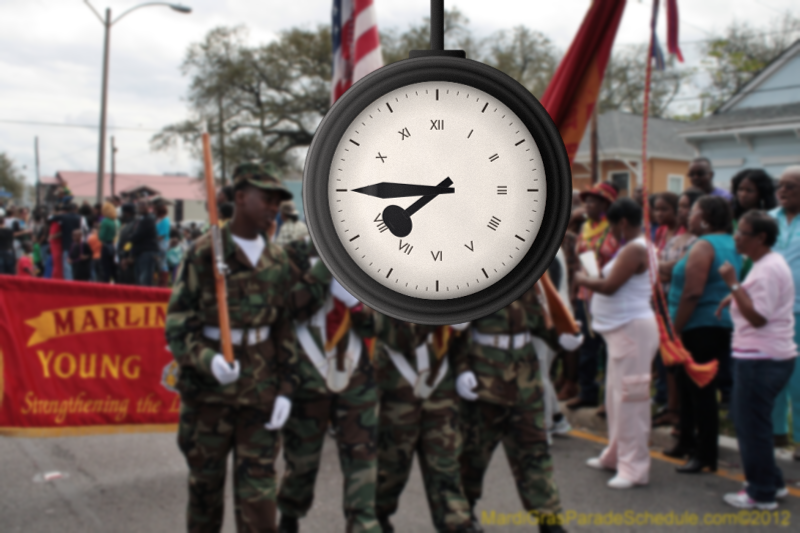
7.45
